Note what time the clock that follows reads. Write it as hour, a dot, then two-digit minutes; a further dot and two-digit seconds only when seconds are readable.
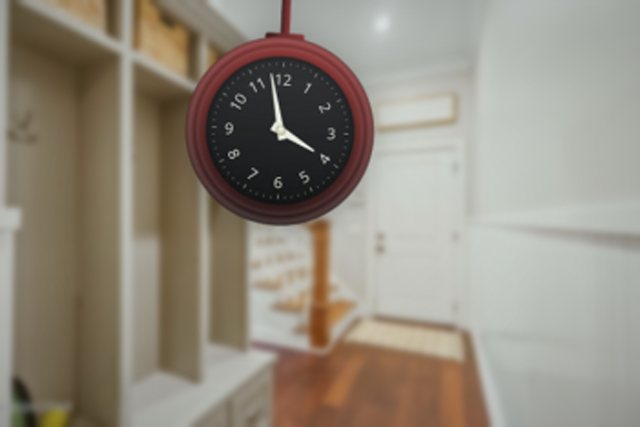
3.58
